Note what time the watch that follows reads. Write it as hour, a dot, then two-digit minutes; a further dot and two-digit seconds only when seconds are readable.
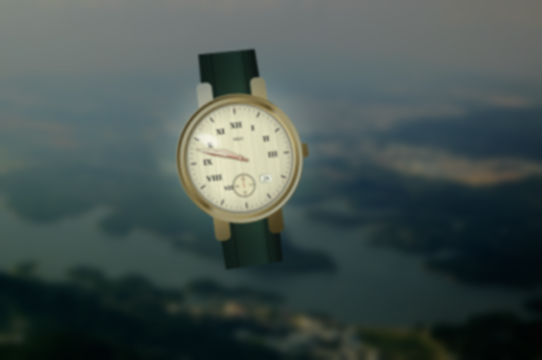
9.48
